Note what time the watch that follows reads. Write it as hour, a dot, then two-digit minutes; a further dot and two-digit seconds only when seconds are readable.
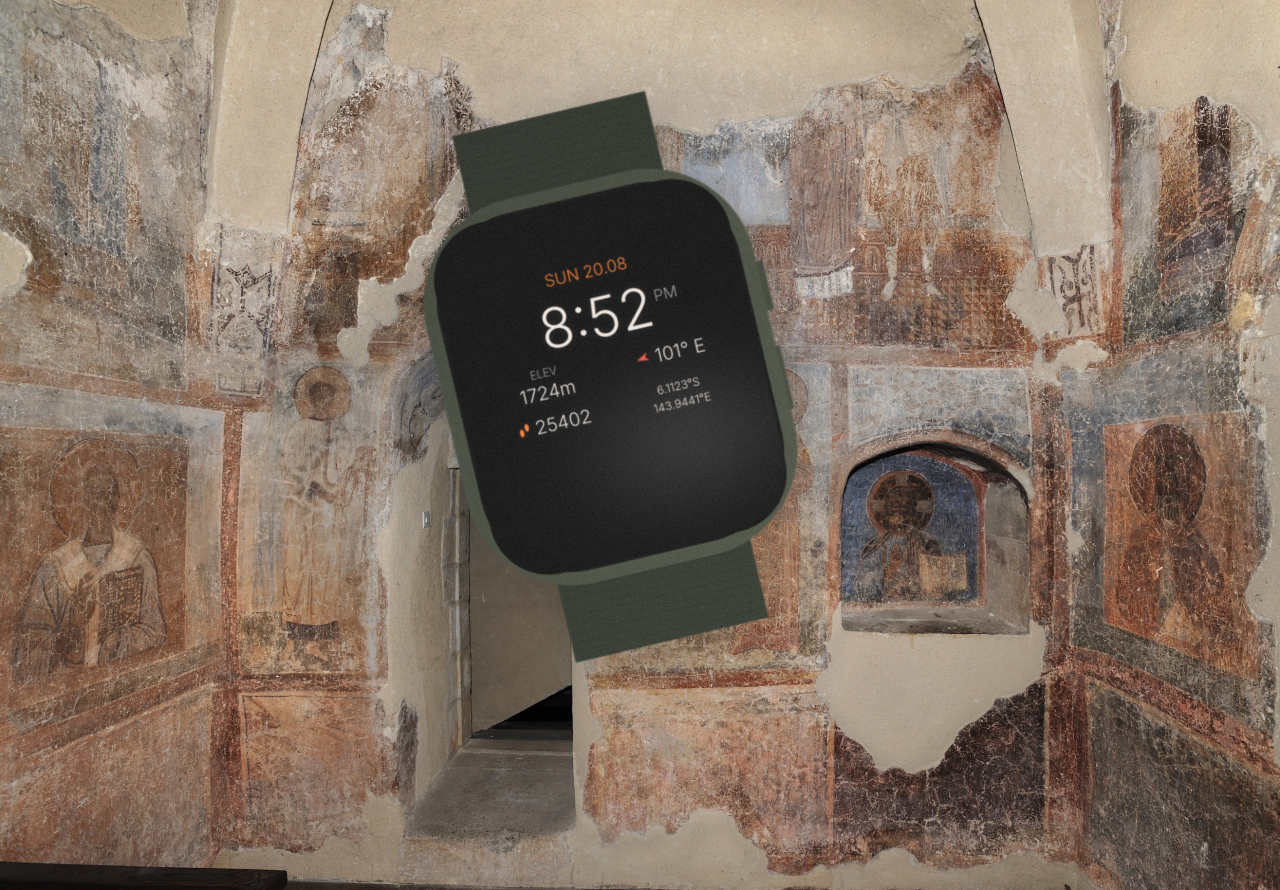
8.52
